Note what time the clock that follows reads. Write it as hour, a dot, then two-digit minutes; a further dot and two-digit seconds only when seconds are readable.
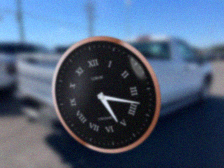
5.18
